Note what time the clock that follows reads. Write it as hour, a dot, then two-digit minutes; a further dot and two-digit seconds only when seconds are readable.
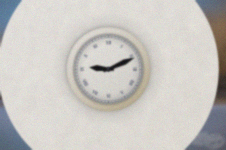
9.11
